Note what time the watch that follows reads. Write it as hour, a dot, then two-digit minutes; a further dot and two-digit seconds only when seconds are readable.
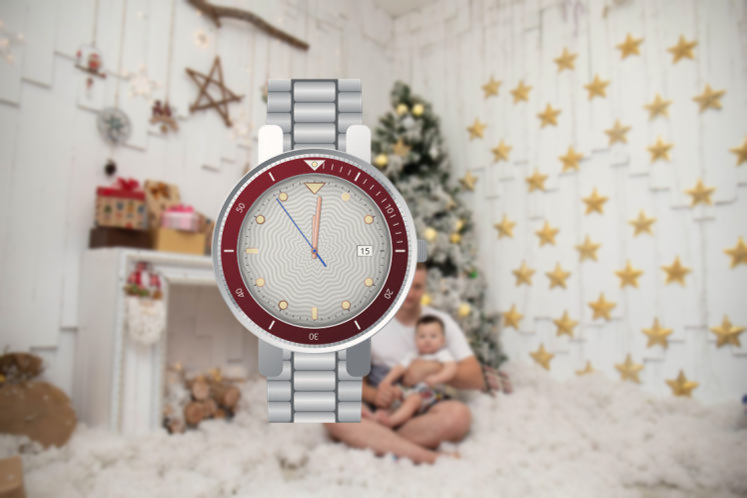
12.00.54
